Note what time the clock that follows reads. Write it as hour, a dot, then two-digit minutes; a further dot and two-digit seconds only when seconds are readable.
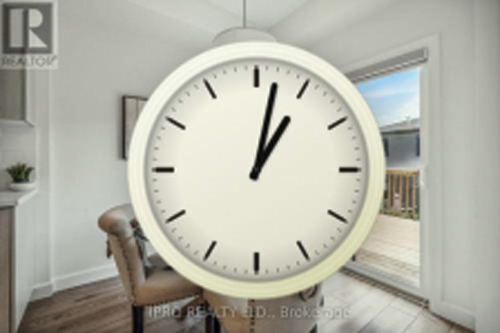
1.02
